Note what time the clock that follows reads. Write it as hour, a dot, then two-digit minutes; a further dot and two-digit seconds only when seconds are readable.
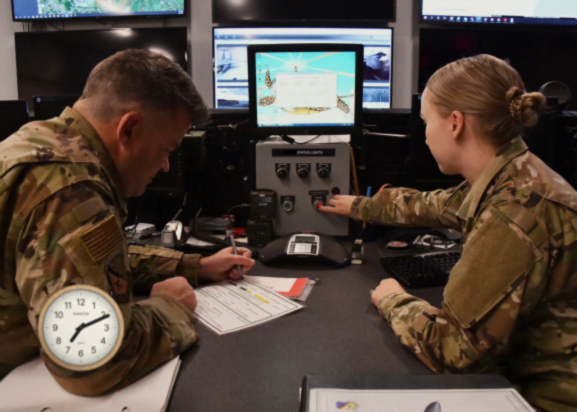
7.11
